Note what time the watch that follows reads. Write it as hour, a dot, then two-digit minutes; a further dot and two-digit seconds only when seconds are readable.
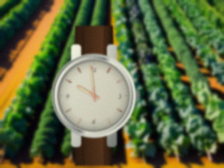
9.59
